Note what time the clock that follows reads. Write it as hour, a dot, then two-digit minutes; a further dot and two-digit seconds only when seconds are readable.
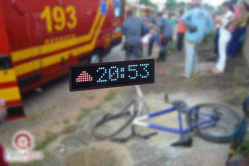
20.53
